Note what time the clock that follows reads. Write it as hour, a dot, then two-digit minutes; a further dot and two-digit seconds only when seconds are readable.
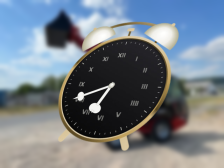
6.41
